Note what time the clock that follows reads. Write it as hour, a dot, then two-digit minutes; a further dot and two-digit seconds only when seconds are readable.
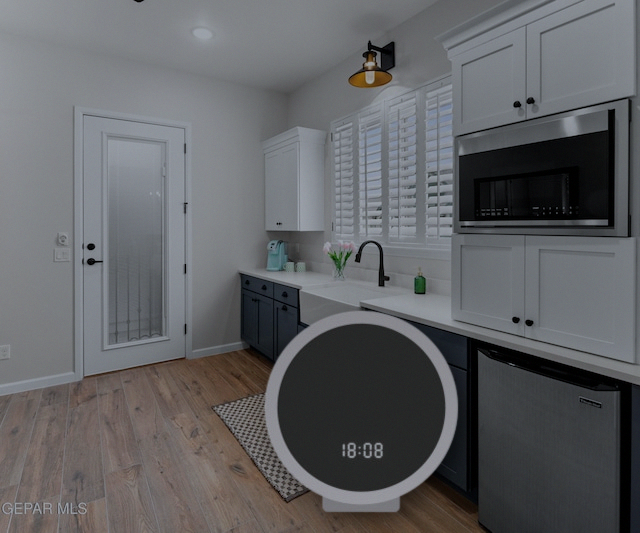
18.08
